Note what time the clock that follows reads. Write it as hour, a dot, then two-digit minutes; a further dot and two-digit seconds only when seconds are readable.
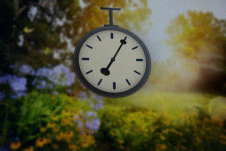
7.05
